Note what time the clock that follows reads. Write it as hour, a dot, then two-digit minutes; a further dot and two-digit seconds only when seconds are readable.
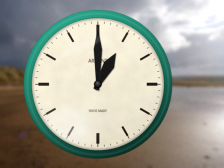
1.00
